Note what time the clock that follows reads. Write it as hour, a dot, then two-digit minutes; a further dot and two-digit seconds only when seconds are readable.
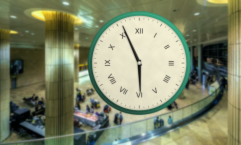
5.56
